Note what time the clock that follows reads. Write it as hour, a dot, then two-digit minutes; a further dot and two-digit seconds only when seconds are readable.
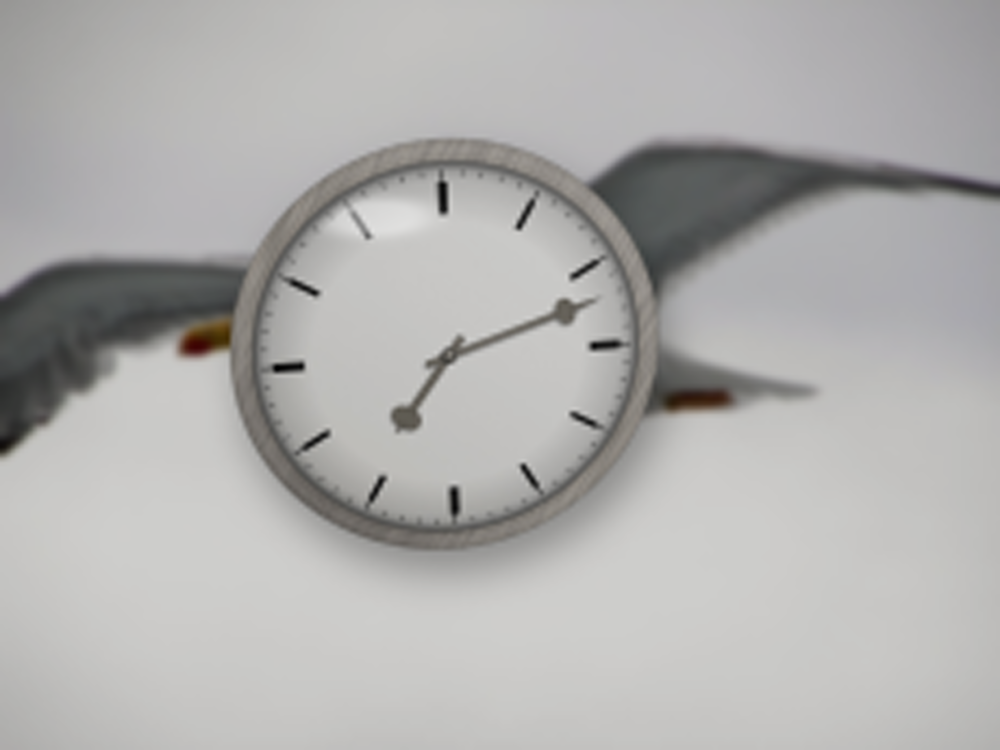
7.12
